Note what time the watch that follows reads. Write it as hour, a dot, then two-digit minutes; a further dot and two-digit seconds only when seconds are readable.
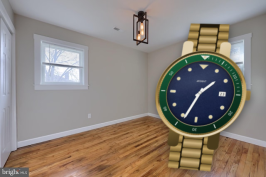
1.34
